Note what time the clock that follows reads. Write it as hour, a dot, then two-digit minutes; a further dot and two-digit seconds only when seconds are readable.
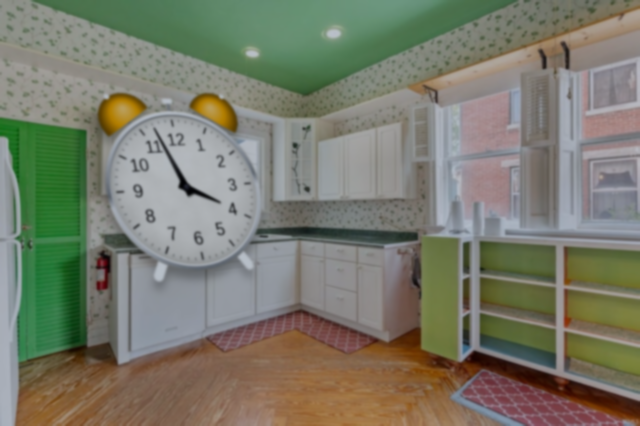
3.57
